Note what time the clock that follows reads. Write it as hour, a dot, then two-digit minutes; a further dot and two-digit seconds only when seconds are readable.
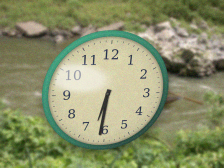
6.31
